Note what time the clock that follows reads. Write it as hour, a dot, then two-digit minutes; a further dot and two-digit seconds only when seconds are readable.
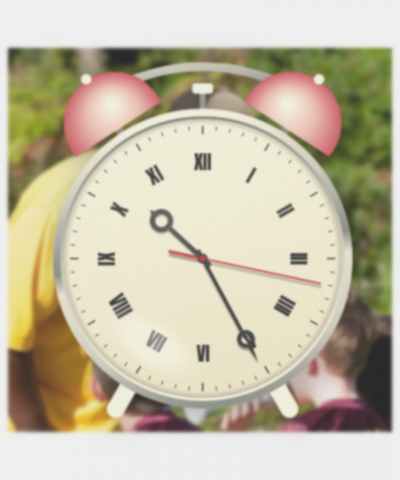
10.25.17
